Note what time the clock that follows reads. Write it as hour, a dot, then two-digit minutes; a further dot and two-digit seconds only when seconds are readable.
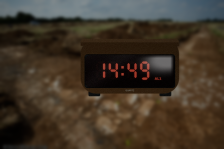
14.49
